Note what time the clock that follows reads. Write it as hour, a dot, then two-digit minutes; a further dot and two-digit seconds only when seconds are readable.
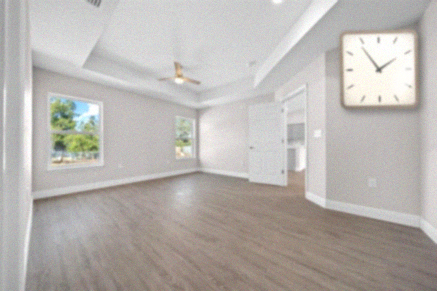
1.54
